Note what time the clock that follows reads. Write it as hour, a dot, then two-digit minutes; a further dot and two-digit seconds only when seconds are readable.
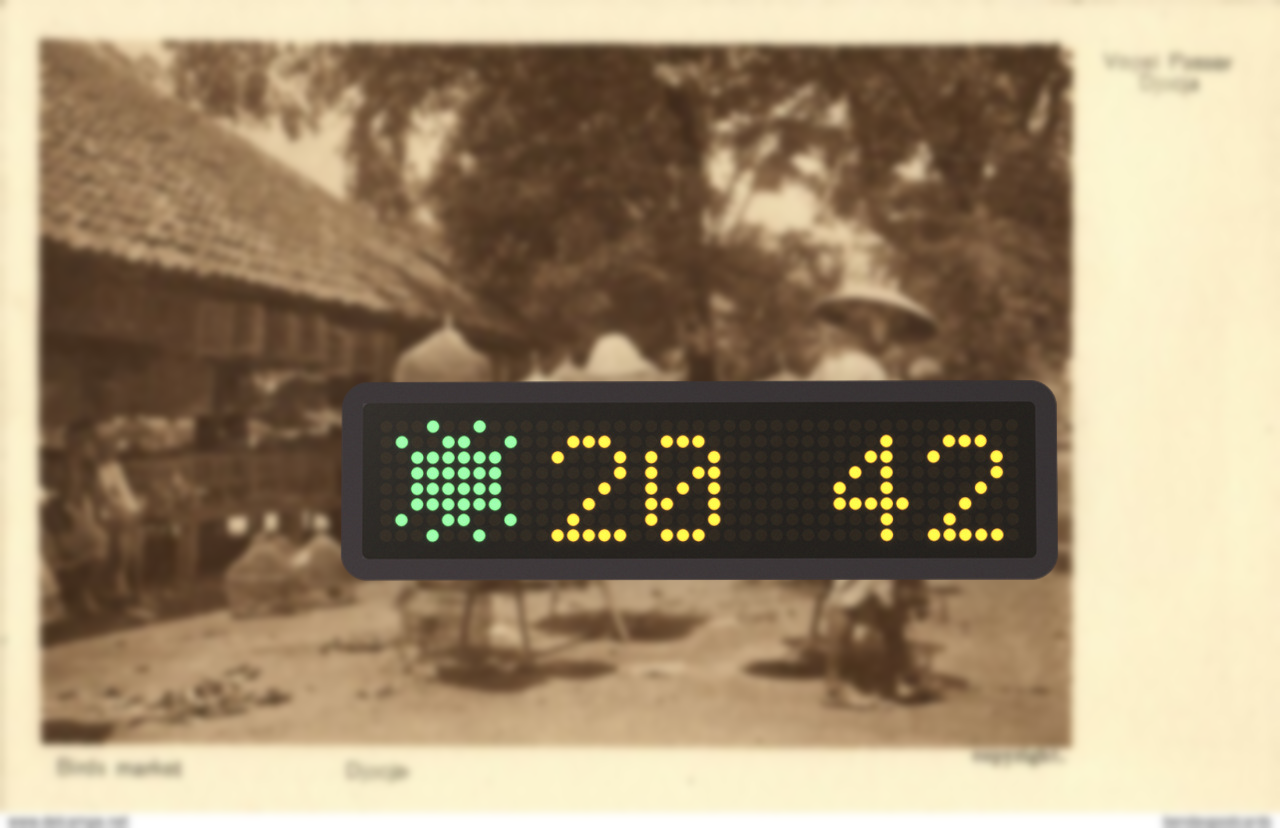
20.42
